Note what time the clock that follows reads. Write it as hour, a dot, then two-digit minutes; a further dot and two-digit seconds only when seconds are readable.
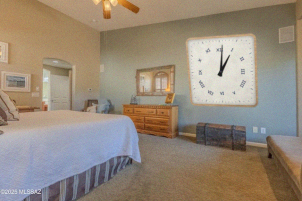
1.01
